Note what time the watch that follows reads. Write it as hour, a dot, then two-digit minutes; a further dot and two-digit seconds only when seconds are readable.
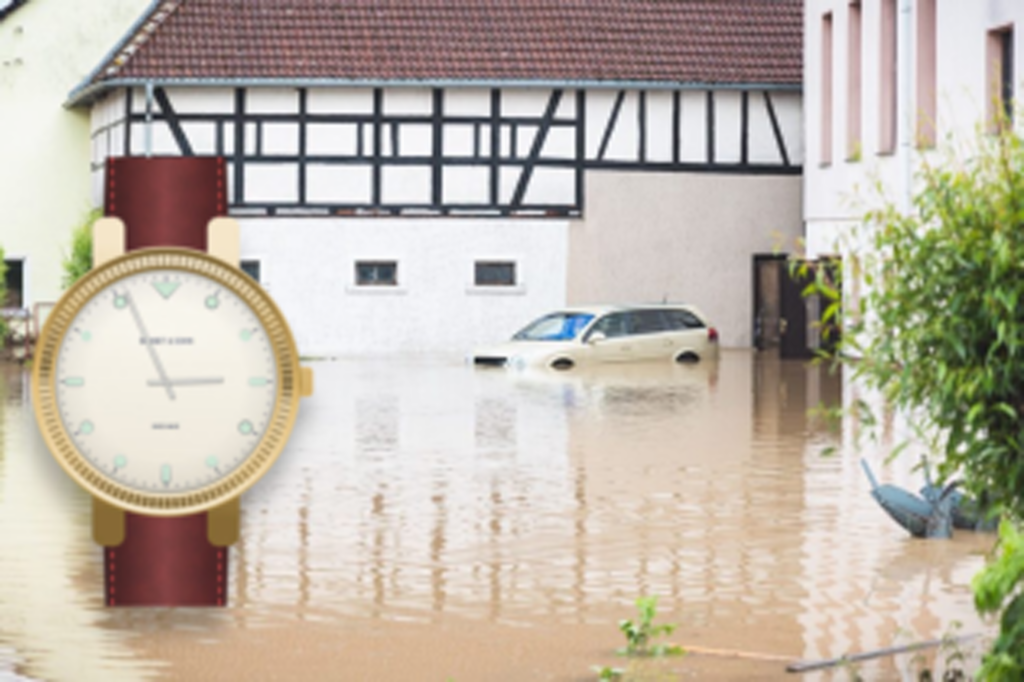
2.56
